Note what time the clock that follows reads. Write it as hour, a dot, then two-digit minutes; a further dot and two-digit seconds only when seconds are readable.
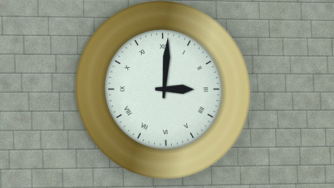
3.01
